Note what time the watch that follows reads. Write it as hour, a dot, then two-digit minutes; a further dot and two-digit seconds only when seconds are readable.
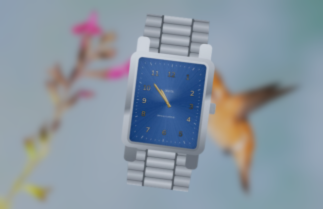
10.53
